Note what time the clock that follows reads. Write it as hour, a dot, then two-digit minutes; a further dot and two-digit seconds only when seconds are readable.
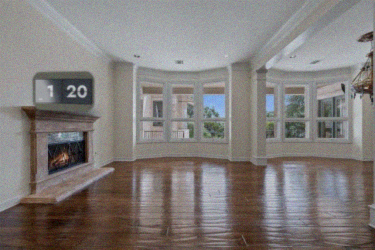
1.20
